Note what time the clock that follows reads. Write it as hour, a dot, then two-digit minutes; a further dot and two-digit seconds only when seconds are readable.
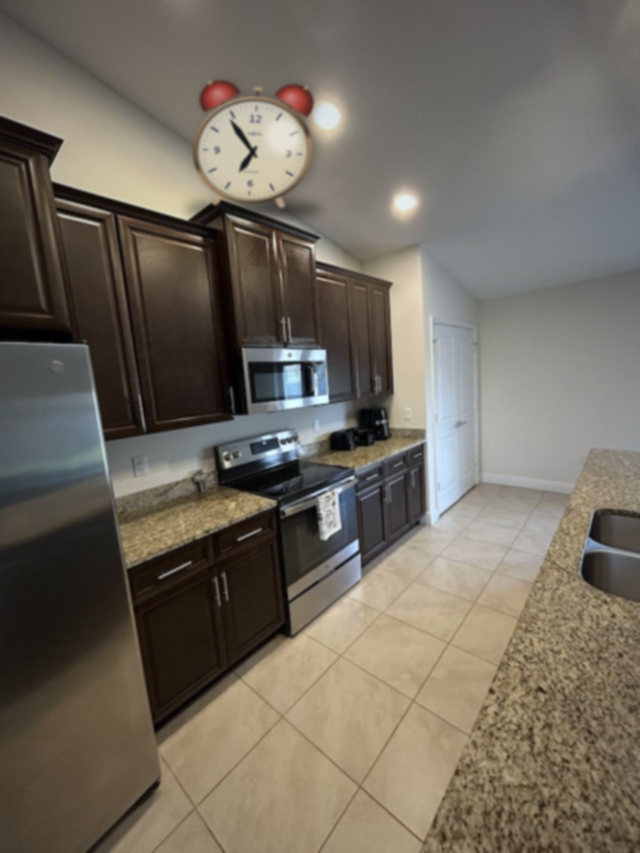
6.54
